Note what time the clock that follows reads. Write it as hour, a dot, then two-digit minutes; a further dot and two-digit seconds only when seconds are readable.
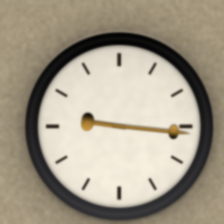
9.16
